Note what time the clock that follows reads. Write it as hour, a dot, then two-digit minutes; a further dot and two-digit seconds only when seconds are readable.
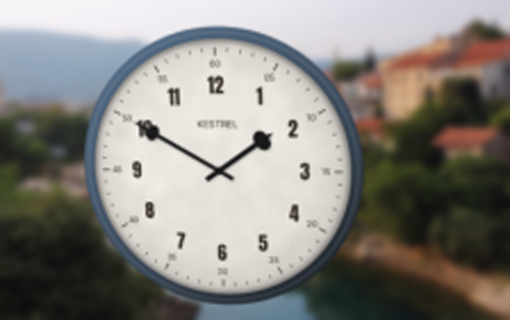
1.50
